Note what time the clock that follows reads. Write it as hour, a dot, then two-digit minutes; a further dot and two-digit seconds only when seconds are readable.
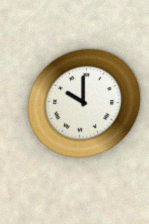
9.59
